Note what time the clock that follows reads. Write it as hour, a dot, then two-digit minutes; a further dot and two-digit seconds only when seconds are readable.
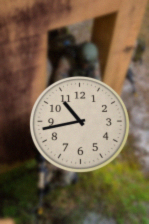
10.43
